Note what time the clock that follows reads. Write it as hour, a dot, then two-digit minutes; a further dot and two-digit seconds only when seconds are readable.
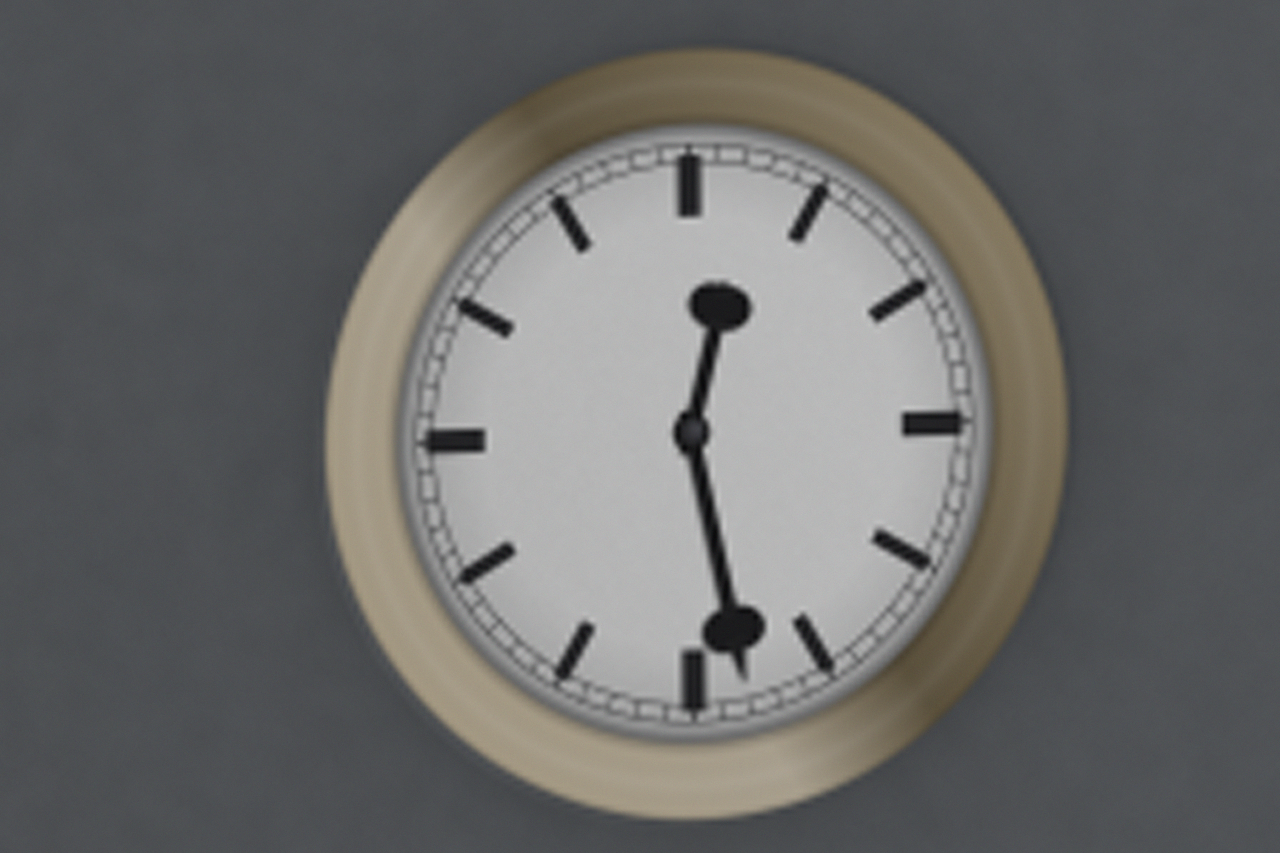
12.28
